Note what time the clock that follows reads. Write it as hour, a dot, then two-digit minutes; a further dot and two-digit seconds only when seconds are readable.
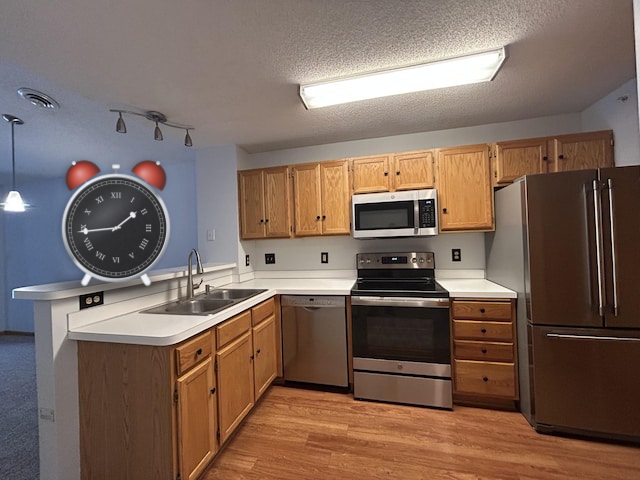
1.44
